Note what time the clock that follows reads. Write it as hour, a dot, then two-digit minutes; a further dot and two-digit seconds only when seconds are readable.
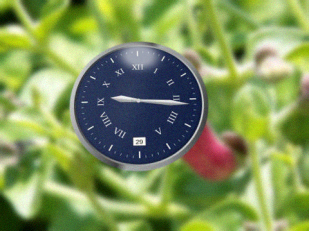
9.16
